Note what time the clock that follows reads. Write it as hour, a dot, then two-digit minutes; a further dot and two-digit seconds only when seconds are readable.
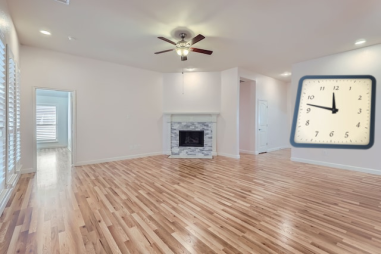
11.47
